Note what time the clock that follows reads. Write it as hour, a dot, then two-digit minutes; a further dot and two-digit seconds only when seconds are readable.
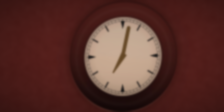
7.02
